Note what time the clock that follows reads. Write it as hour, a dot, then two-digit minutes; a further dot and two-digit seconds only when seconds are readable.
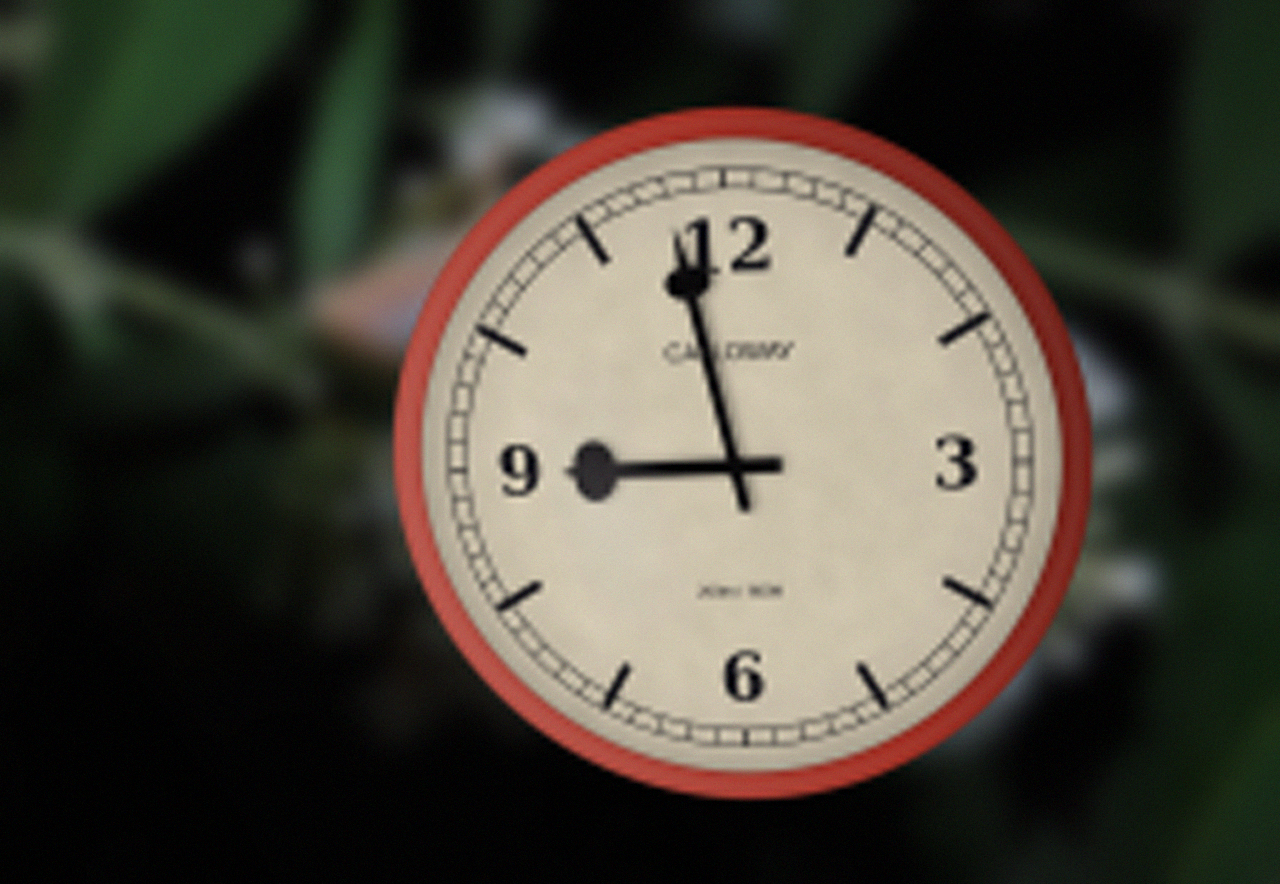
8.58
